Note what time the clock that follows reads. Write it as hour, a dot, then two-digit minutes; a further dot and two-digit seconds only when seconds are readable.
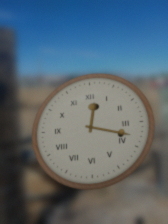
12.18
